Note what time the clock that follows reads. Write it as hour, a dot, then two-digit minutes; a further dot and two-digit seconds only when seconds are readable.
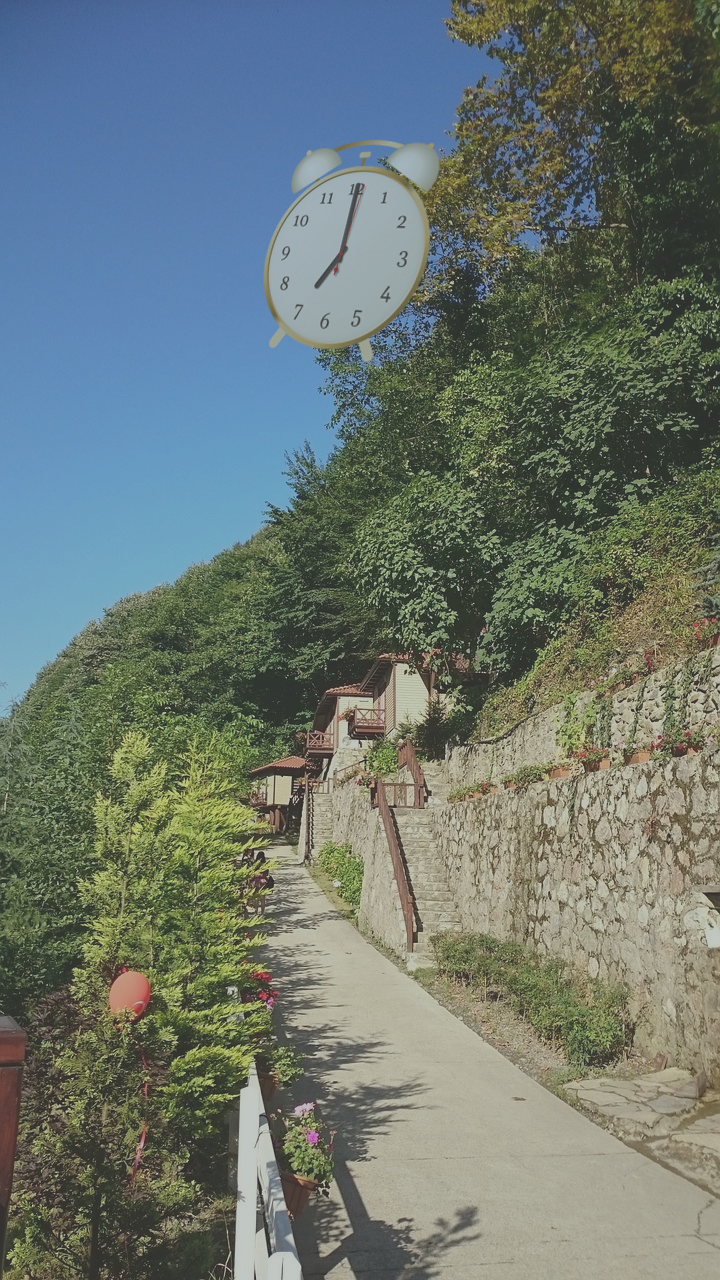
7.00.01
